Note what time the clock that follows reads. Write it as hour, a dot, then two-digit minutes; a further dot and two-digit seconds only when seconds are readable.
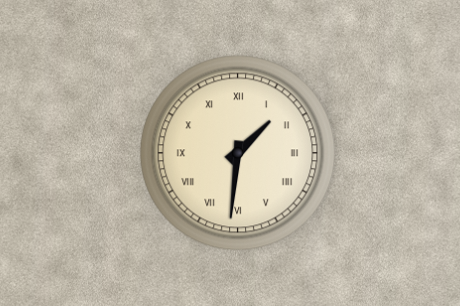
1.31
